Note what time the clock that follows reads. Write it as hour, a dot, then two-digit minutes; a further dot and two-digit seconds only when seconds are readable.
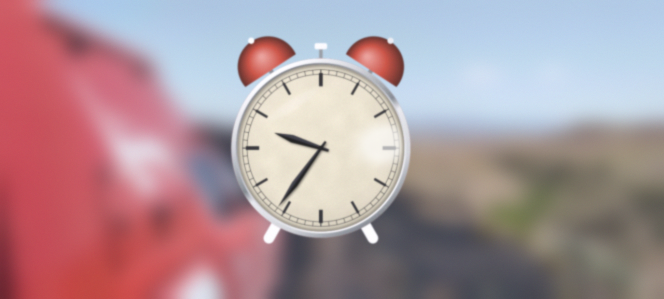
9.36
